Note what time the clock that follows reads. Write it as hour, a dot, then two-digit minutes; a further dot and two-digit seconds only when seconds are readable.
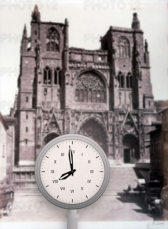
7.59
